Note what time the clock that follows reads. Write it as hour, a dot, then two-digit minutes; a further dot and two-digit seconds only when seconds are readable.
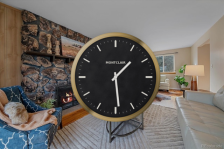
1.29
